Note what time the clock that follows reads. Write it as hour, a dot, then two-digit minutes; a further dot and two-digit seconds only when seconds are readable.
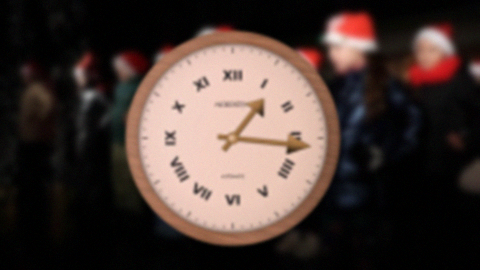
1.16
